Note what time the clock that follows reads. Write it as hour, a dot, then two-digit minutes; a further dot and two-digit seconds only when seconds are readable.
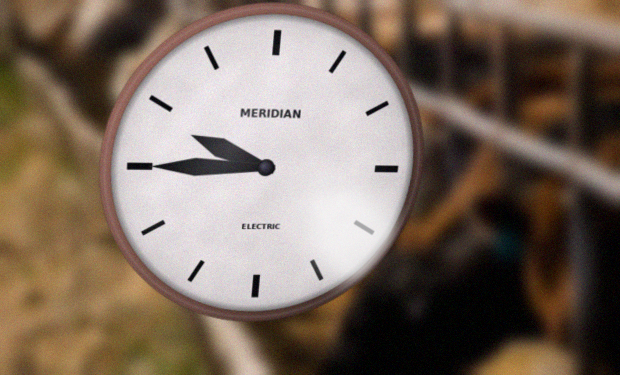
9.45
